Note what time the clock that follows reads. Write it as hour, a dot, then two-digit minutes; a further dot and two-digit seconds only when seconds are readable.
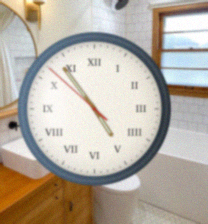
4.53.52
